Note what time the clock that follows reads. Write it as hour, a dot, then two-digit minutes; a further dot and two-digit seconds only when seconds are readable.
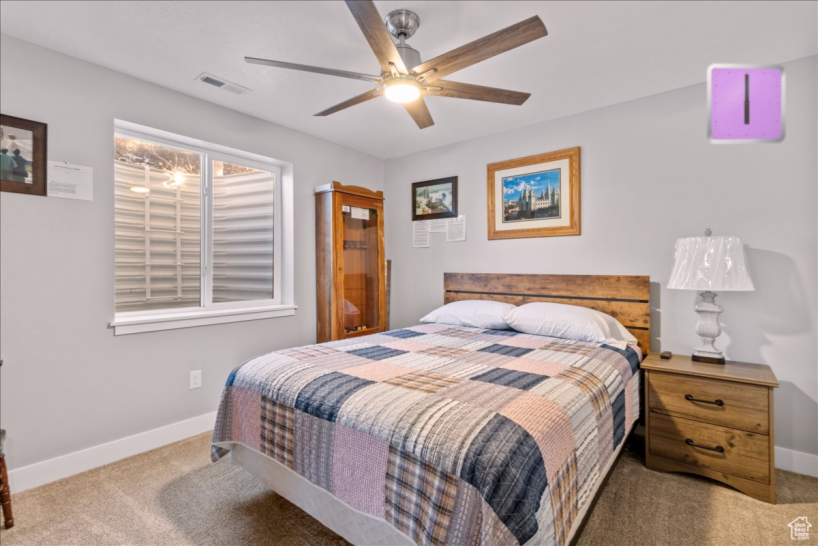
6.00
